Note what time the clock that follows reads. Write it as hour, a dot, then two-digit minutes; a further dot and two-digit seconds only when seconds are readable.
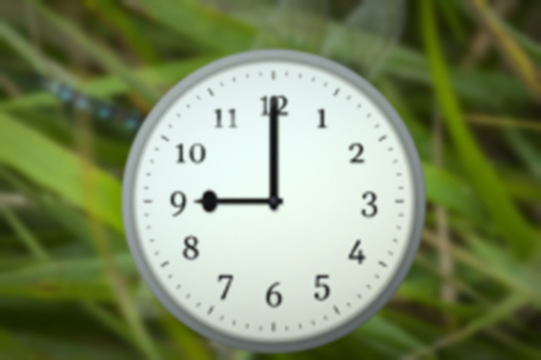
9.00
